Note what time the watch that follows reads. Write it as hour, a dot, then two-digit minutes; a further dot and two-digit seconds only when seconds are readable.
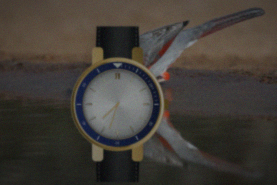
7.33
